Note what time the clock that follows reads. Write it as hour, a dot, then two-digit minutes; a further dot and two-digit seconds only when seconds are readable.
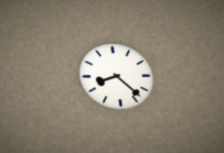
8.23
